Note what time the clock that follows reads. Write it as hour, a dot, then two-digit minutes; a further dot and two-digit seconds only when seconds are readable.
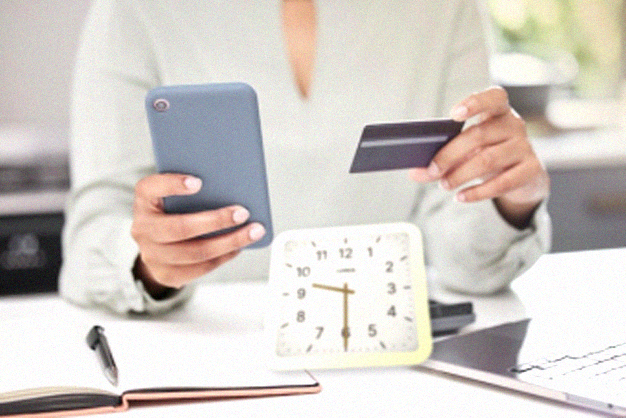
9.30
